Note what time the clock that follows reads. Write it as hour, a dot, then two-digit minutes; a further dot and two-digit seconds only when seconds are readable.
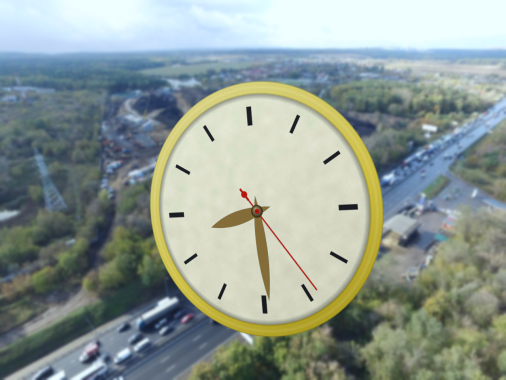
8.29.24
